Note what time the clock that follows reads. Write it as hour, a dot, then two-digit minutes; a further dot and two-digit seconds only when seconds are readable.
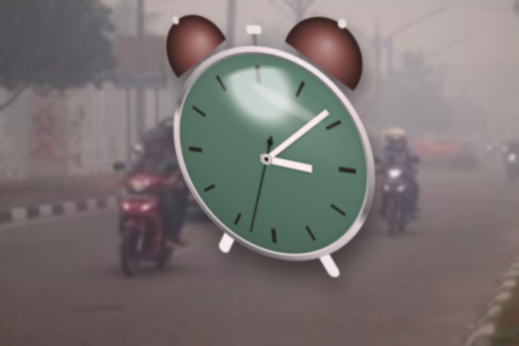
3.08.33
